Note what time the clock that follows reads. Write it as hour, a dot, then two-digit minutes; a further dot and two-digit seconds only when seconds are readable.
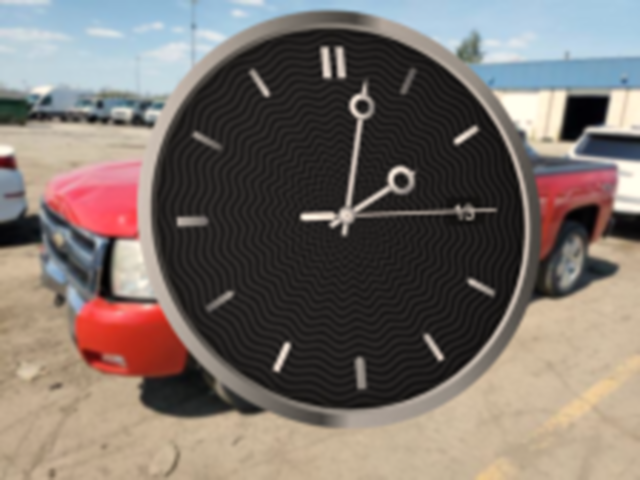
2.02.15
